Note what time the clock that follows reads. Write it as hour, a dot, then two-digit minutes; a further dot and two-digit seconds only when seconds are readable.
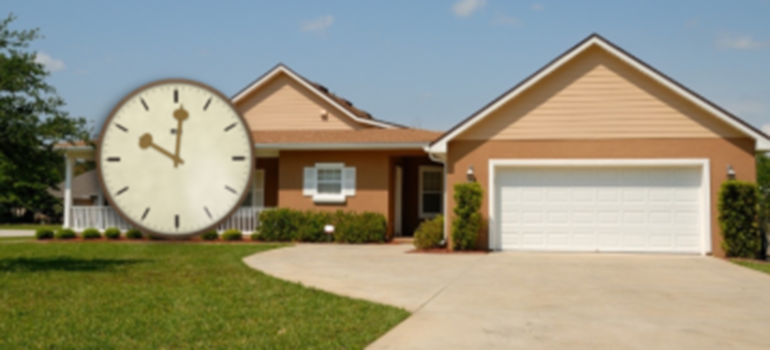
10.01
